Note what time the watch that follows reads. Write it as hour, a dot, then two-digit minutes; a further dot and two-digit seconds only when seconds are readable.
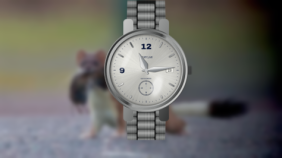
11.14
